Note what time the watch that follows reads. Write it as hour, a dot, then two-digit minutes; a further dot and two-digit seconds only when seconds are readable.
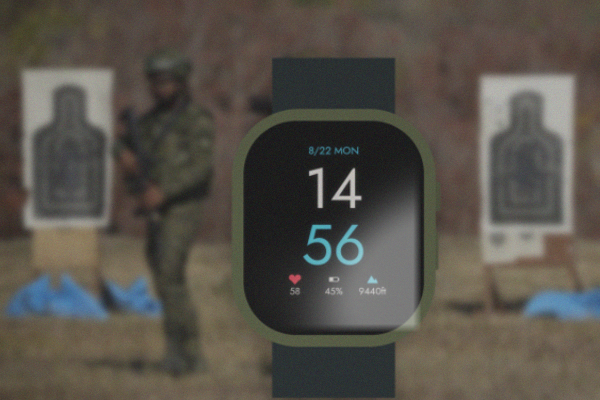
14.56
